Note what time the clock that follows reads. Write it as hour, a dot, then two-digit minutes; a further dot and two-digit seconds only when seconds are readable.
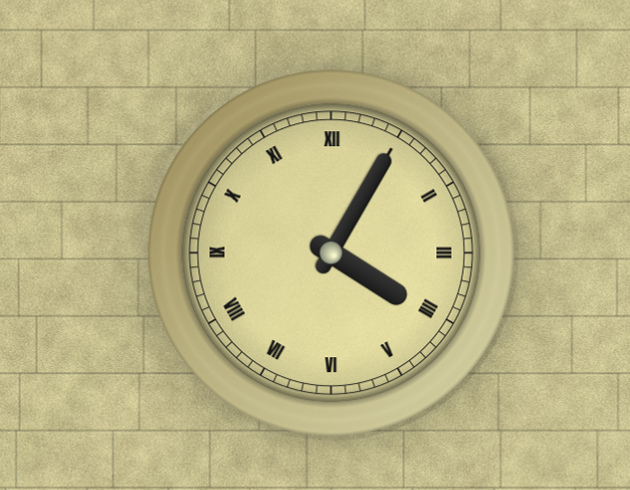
4.05
